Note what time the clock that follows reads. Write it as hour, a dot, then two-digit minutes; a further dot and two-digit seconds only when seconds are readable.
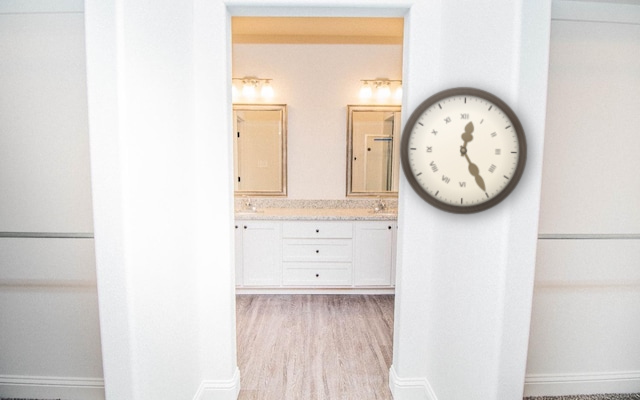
12.25
